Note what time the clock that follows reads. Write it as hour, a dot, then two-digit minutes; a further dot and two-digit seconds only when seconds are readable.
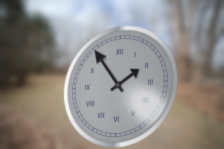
1.54
